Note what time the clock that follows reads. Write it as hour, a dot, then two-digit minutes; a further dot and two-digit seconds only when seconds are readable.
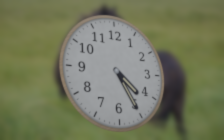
4.25
